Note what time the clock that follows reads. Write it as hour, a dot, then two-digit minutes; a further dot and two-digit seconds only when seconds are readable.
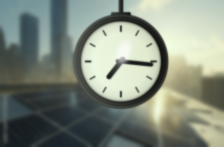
7.16
